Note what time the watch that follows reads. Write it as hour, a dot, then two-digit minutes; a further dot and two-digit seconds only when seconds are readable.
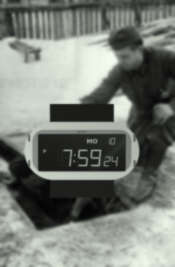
7.59.24
